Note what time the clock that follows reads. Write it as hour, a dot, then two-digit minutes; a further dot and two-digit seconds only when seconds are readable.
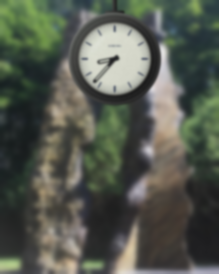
8.37
